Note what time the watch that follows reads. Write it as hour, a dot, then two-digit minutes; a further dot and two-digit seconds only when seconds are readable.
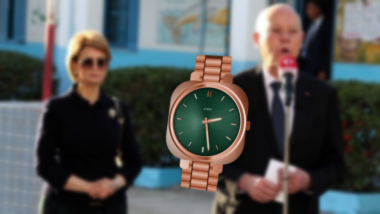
2.28
